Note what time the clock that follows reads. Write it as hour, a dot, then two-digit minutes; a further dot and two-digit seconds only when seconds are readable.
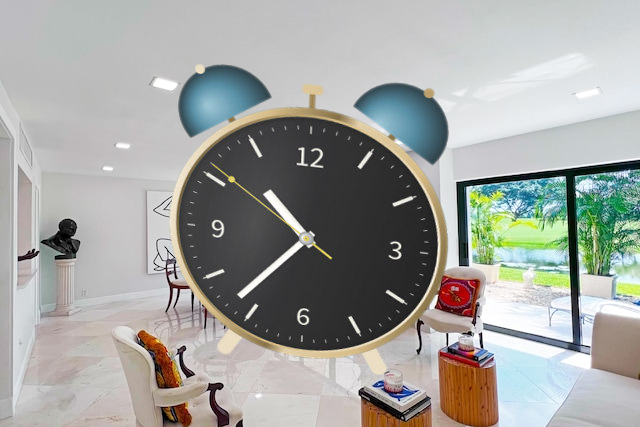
10.36.51
